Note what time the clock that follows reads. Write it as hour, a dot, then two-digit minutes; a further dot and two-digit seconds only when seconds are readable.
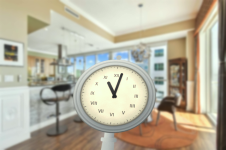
11.02
